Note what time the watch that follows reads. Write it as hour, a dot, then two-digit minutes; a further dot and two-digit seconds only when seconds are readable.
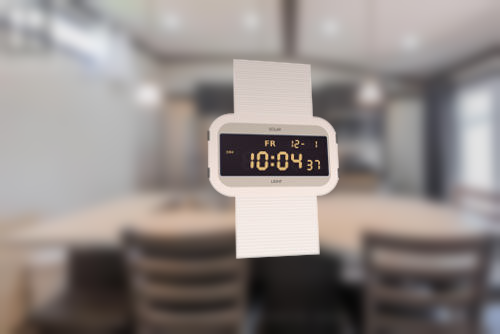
10.04.37
